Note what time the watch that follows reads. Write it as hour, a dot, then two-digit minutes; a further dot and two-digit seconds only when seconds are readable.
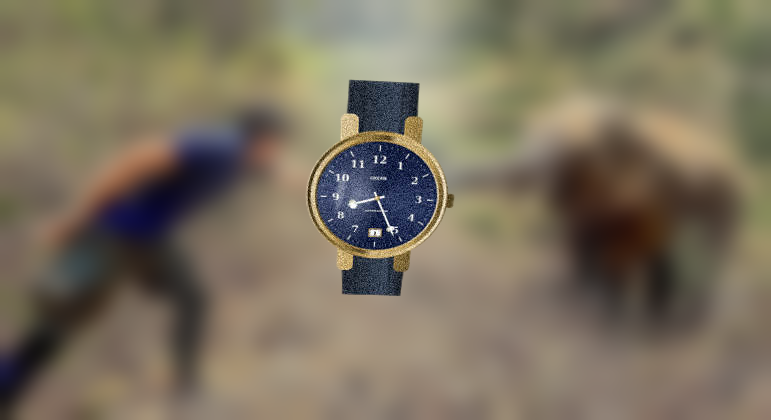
8.26
